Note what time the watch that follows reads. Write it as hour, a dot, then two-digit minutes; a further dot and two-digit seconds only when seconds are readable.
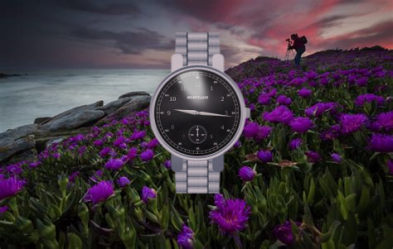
9.16
